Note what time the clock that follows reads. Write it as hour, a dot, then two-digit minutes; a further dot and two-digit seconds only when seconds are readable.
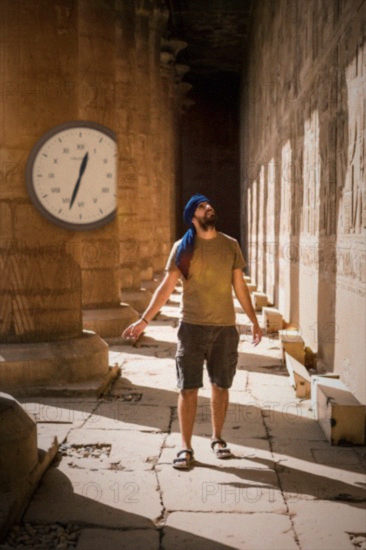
12.33
